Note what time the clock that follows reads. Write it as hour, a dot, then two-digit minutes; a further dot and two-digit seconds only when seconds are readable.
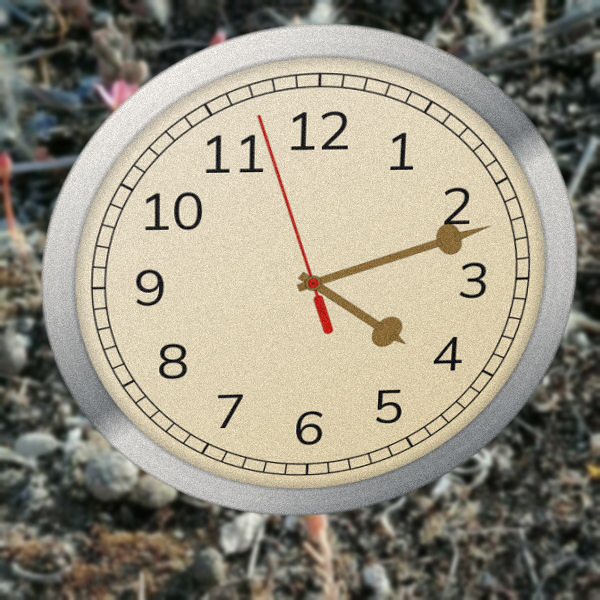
4.11.57
